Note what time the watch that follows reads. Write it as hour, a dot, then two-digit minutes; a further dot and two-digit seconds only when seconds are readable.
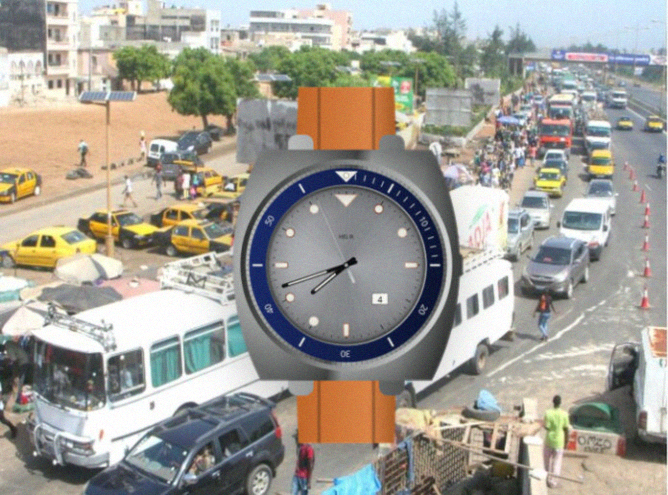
7.41.56
